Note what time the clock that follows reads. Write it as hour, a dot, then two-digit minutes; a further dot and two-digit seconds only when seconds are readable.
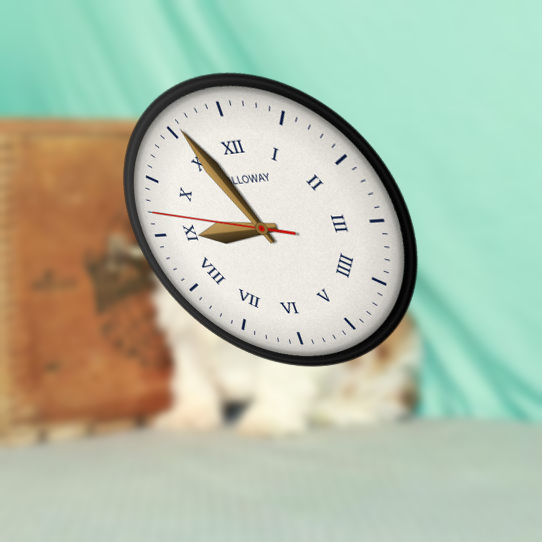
8.55.47
